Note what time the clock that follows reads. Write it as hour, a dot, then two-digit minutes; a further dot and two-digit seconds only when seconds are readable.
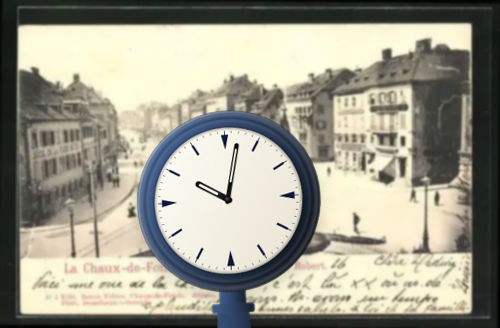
10.02
